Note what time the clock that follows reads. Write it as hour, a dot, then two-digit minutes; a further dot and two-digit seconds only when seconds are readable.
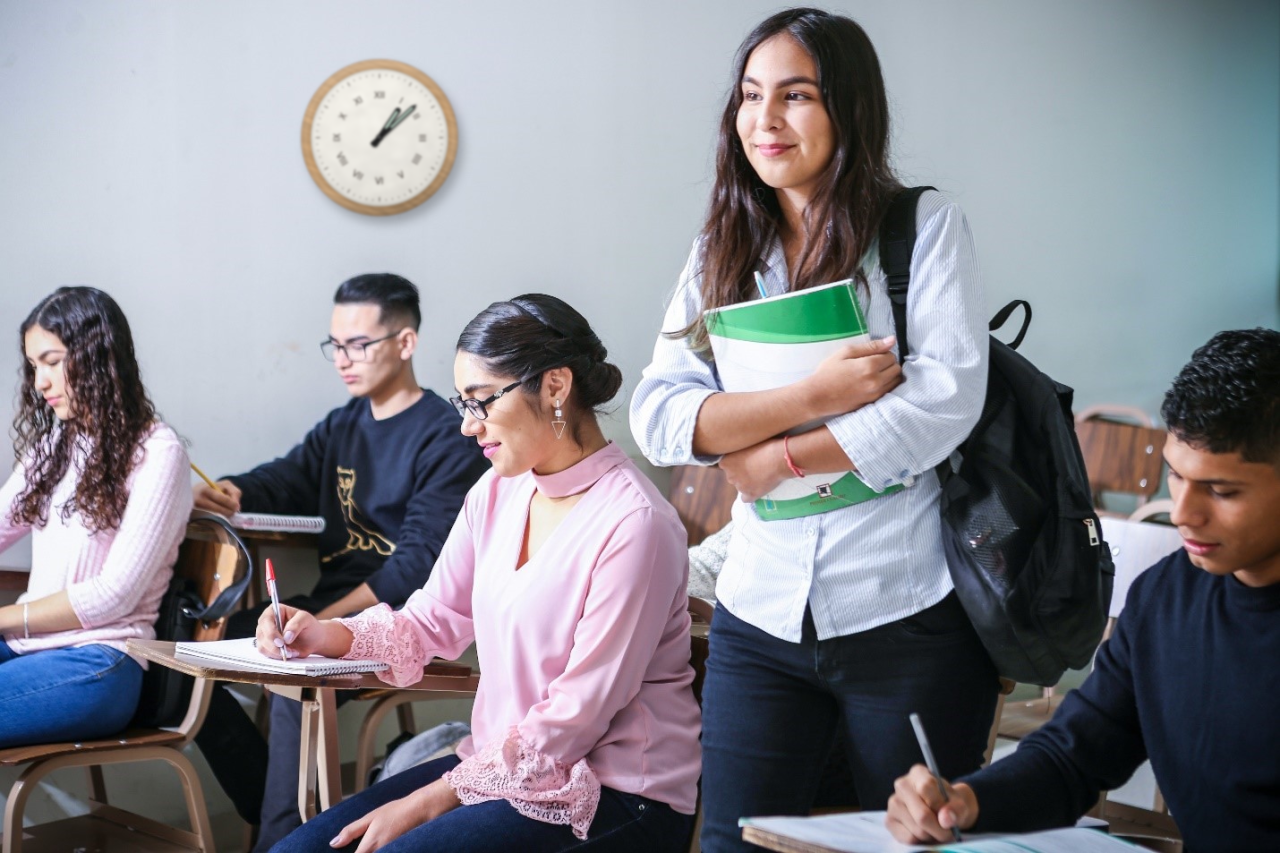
1.08
